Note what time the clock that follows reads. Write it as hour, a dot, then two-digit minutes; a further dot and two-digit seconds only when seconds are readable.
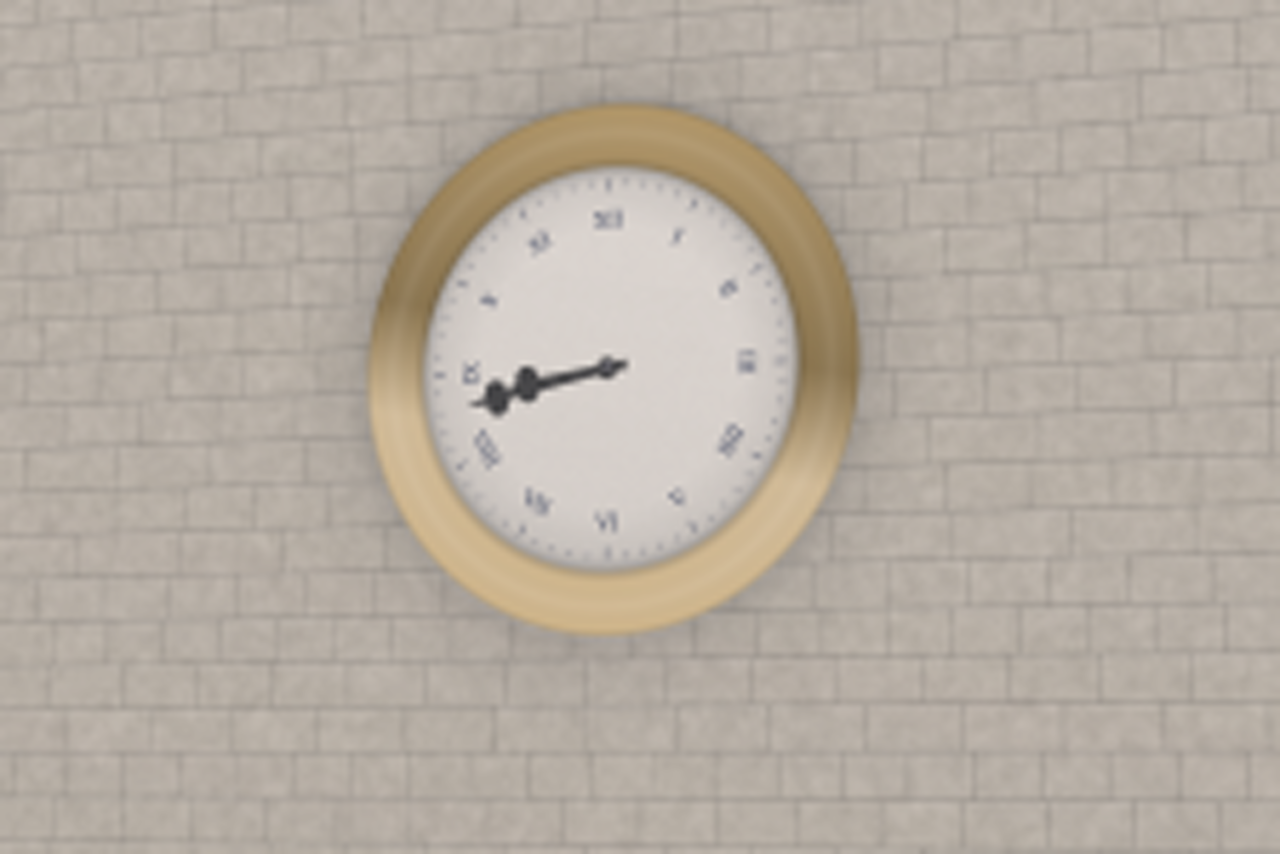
8.43
